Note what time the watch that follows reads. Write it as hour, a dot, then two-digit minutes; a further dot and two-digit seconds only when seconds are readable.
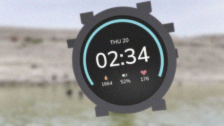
2.34
